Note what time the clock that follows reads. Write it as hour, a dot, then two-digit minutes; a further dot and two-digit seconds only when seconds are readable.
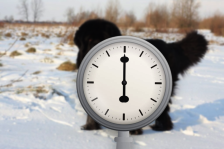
6.00
